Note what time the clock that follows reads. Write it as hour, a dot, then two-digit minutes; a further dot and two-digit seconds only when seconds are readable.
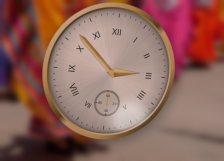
2.52
